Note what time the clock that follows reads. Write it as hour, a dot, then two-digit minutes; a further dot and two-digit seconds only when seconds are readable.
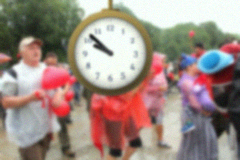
9.52
